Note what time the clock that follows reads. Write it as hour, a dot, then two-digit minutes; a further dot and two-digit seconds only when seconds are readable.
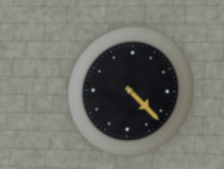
4.22
